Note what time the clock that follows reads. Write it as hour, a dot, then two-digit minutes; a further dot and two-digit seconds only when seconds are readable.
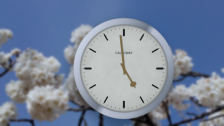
4.59
